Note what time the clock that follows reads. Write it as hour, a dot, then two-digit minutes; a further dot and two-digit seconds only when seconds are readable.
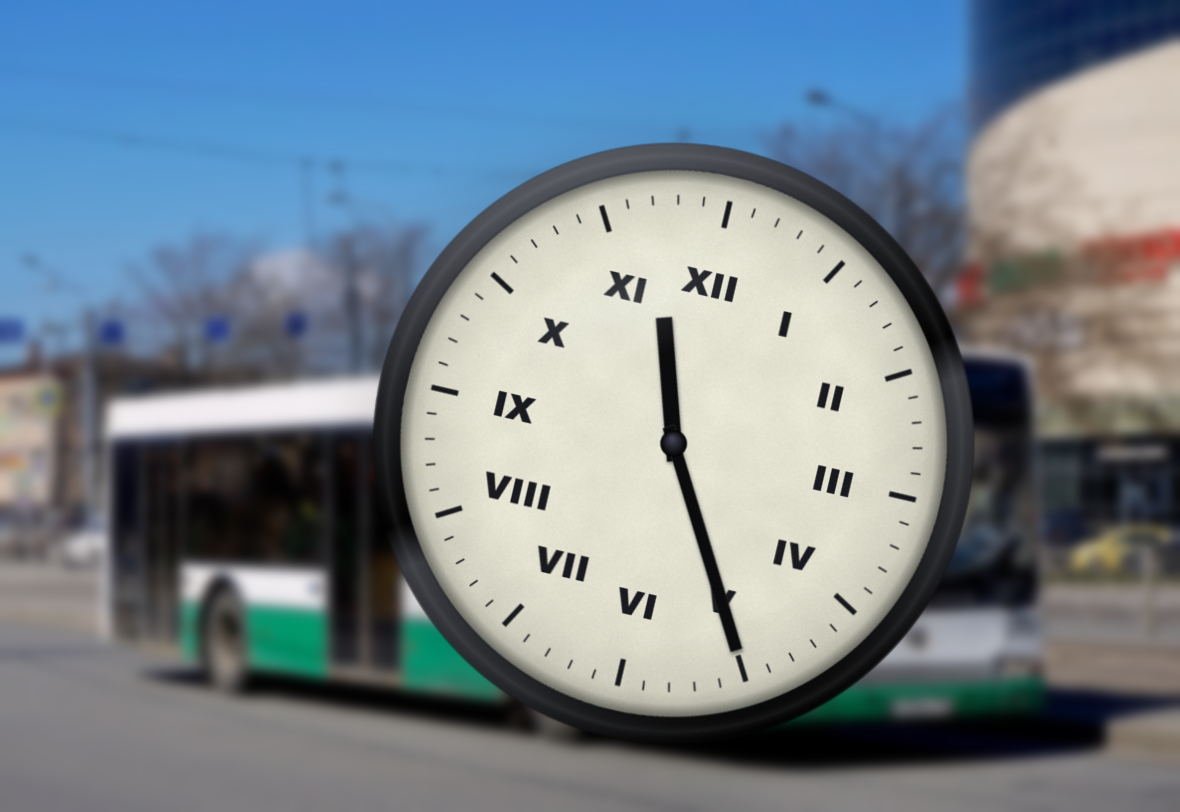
11.25
